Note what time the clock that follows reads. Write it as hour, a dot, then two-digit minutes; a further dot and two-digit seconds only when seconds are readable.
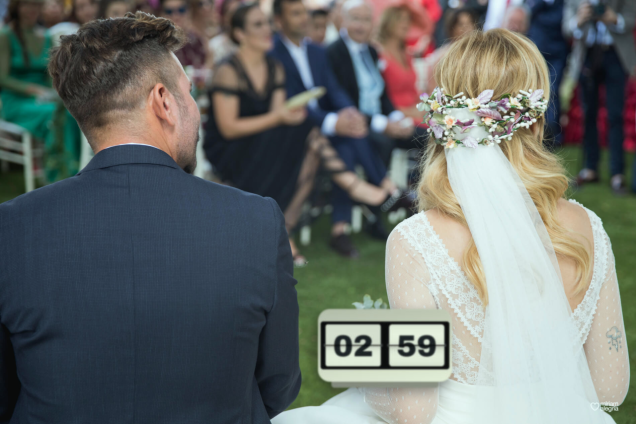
2.59
